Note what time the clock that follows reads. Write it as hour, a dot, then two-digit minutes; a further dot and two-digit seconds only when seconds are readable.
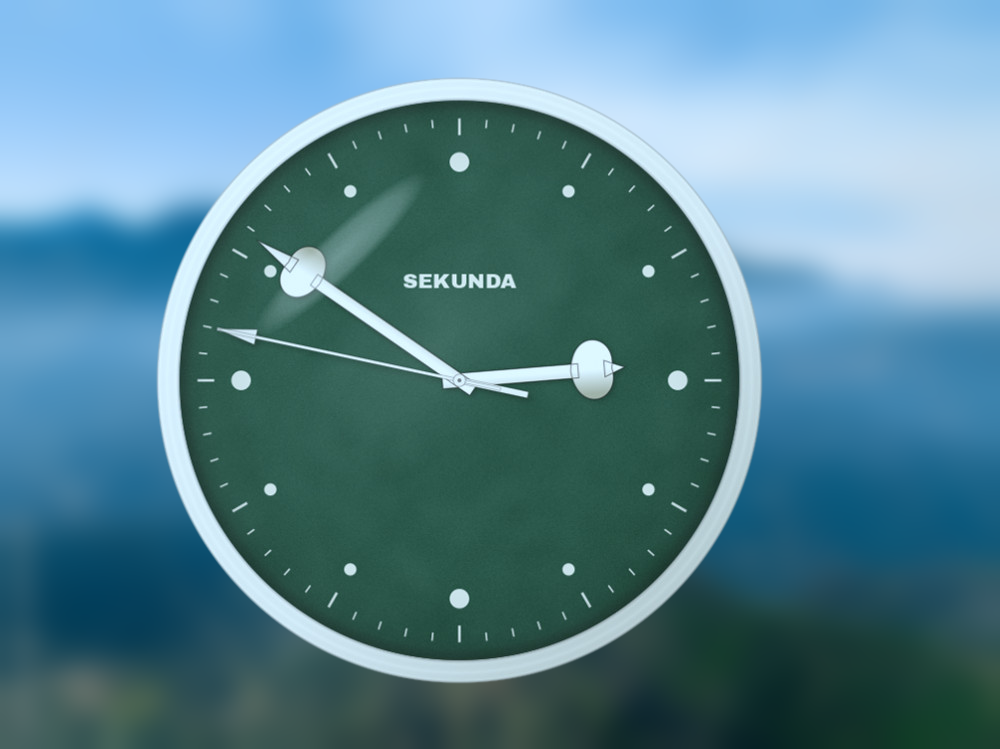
2.50.47
